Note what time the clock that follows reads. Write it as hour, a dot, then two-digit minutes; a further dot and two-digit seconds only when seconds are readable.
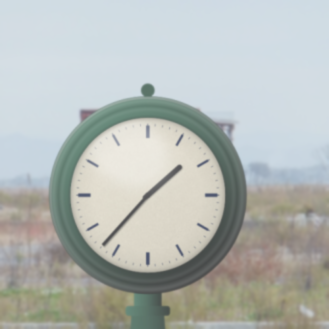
1.37
